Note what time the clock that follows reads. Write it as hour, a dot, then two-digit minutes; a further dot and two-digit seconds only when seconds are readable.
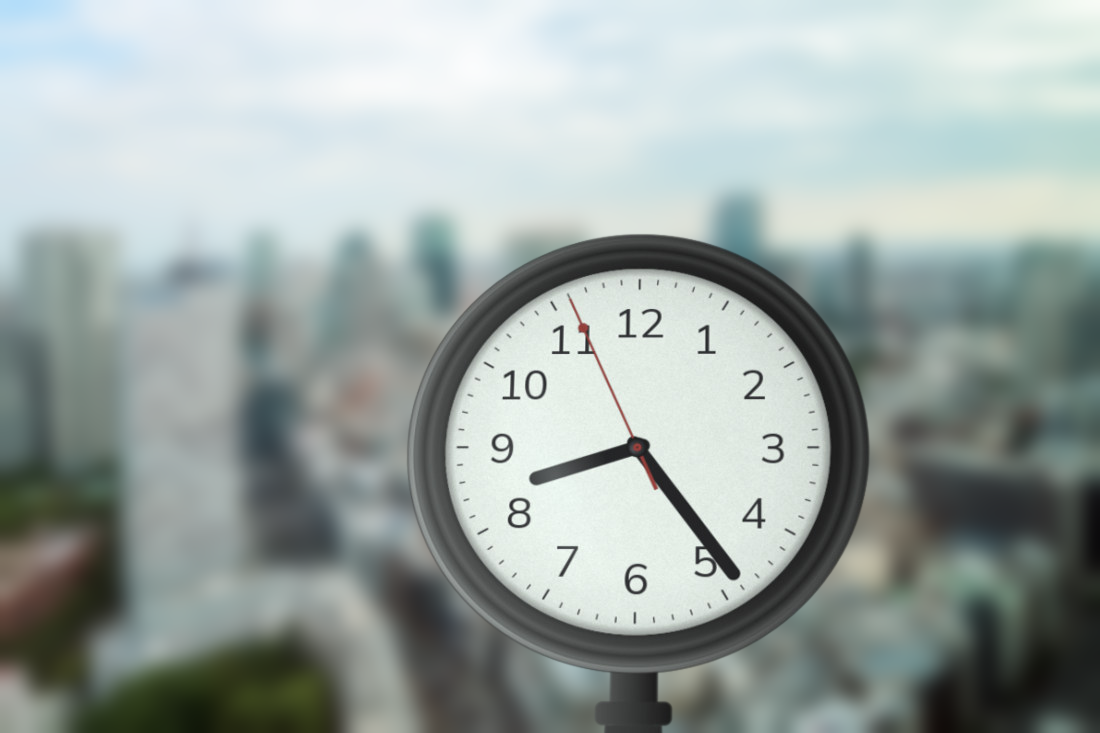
8.23.56
